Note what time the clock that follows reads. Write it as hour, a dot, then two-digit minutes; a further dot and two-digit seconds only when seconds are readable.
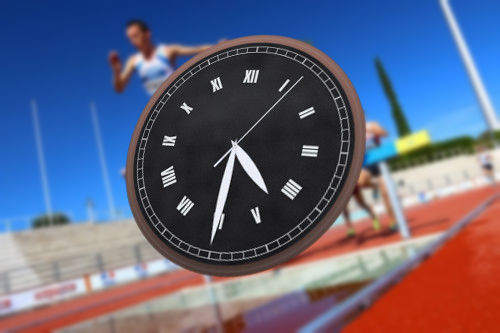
4.30.06
